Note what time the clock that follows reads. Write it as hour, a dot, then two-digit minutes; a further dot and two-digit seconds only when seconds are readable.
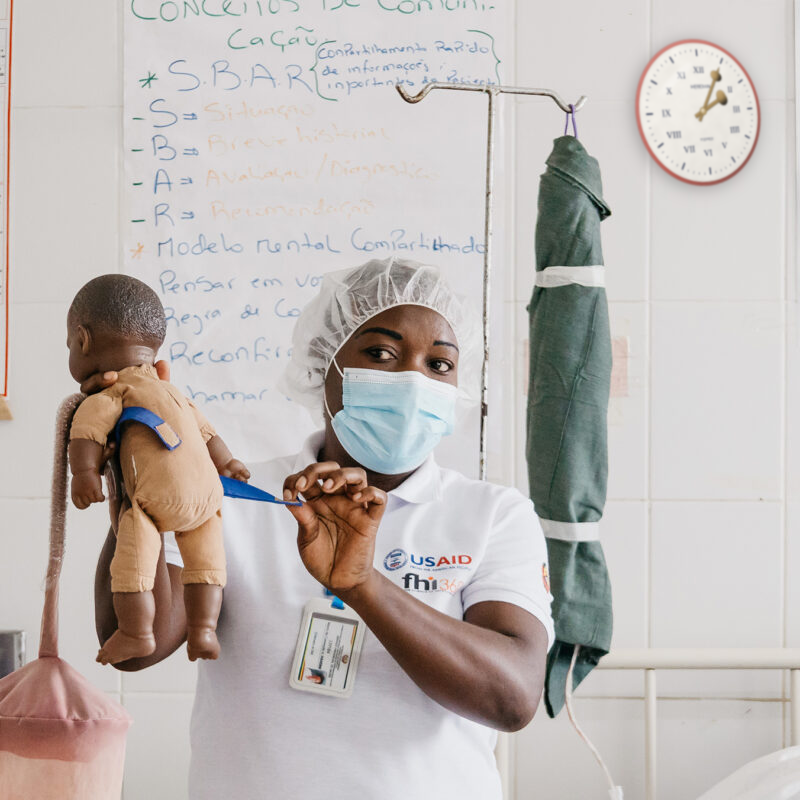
2.05
